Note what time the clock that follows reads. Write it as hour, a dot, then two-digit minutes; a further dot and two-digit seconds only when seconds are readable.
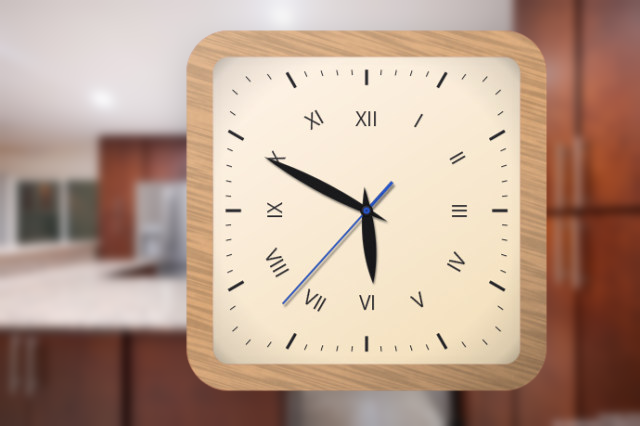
5.49.37
